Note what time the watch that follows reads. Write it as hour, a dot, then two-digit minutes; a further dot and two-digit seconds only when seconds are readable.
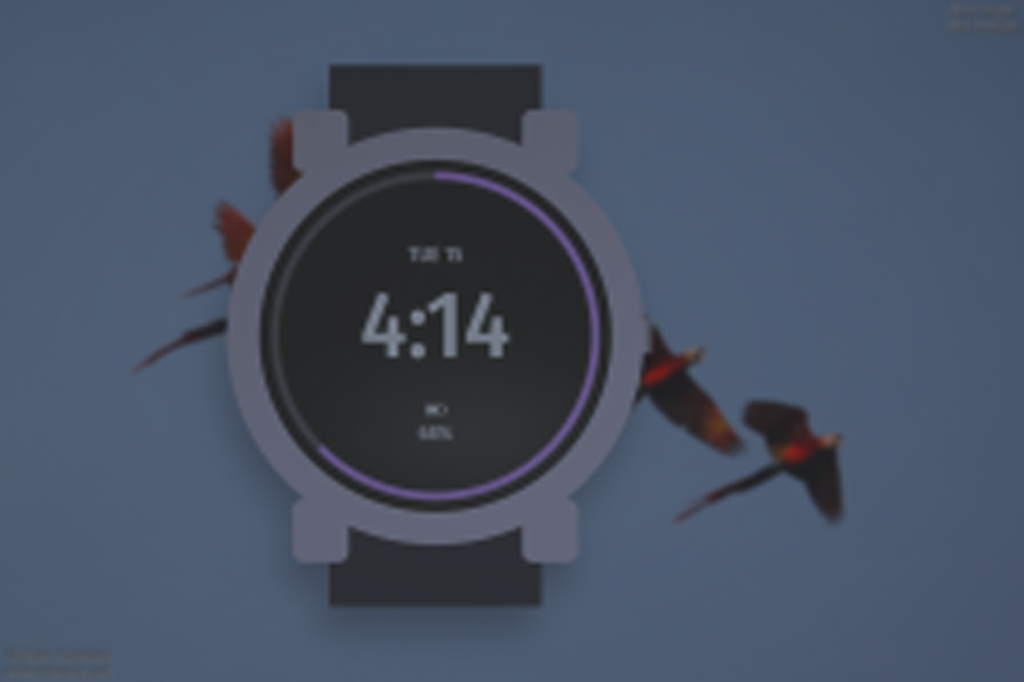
4.14
